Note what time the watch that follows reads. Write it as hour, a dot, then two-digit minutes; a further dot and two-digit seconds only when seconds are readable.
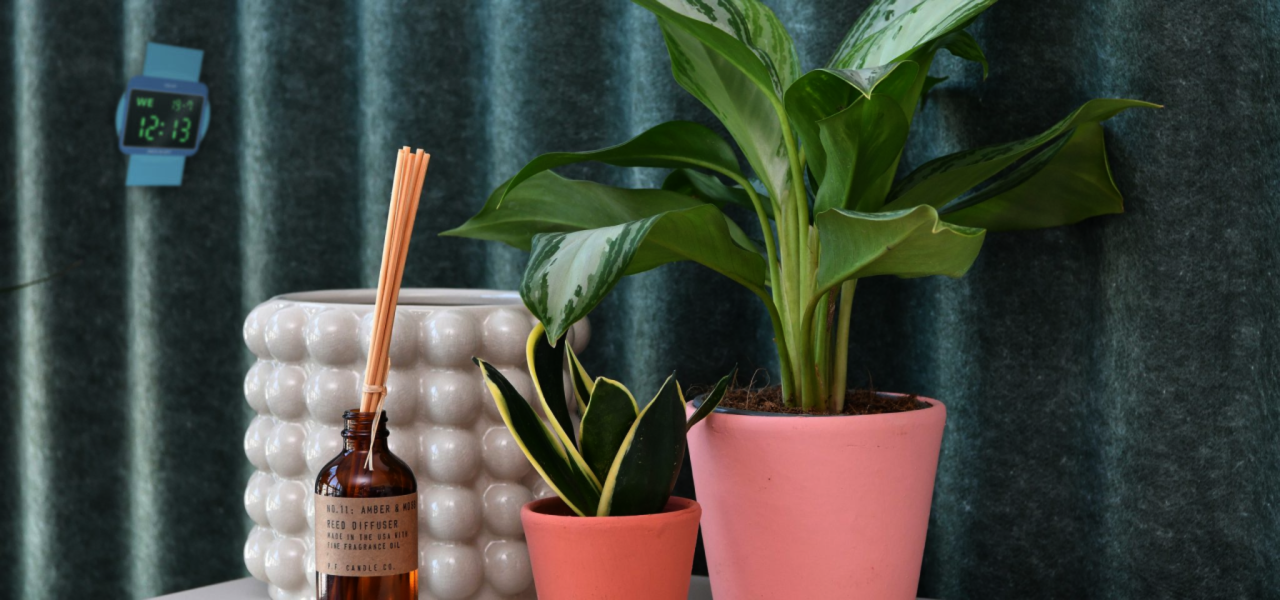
12.13
